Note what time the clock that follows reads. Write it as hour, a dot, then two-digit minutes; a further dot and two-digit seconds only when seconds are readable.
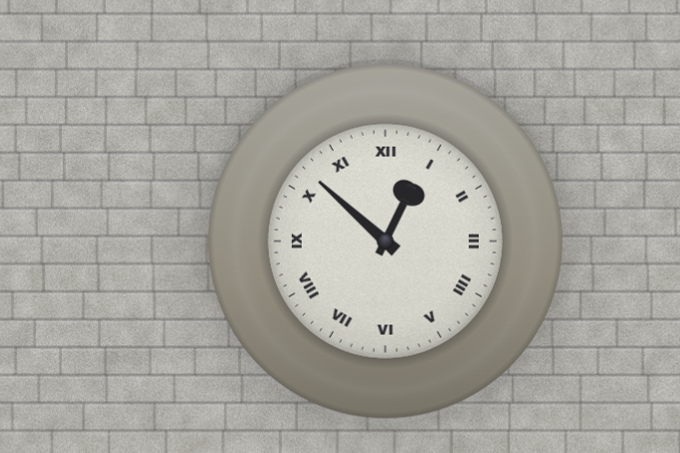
12.52
